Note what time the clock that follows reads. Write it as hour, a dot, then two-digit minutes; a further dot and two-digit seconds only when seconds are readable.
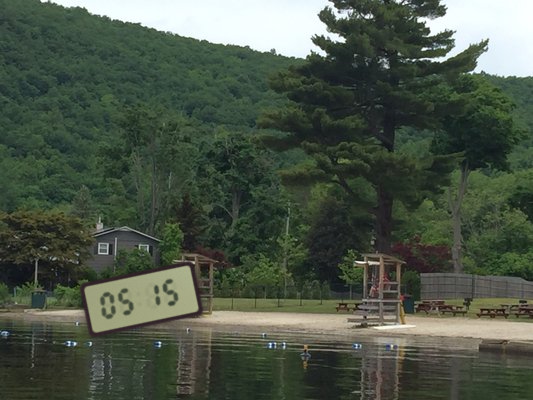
5.15
